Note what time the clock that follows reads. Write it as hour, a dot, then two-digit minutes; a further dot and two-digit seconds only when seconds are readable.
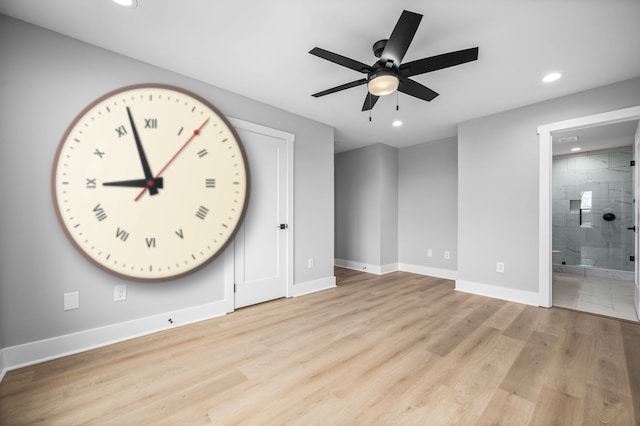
8.57.07
